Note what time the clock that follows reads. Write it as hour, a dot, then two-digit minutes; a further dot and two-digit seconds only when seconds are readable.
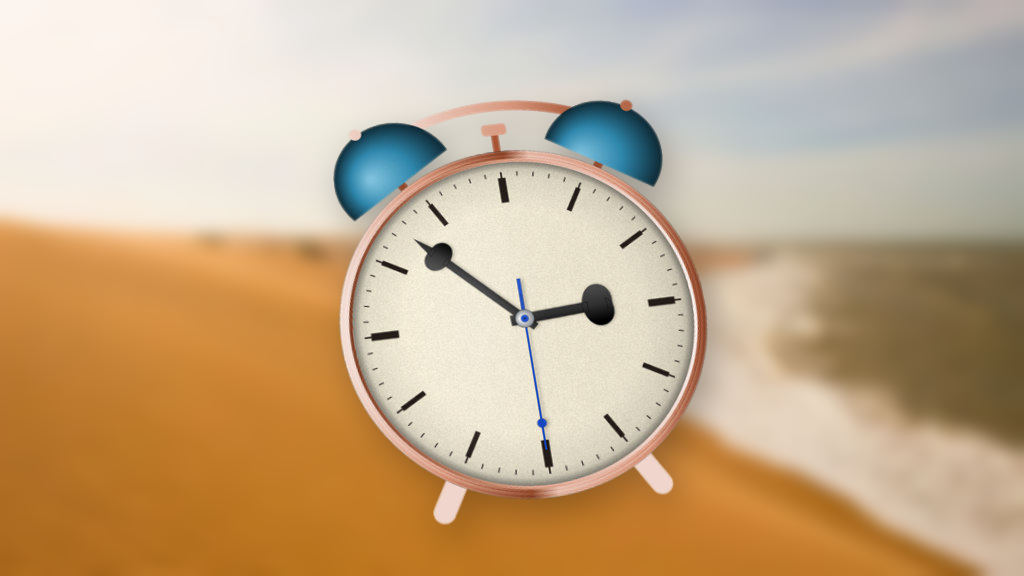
2.52.30
